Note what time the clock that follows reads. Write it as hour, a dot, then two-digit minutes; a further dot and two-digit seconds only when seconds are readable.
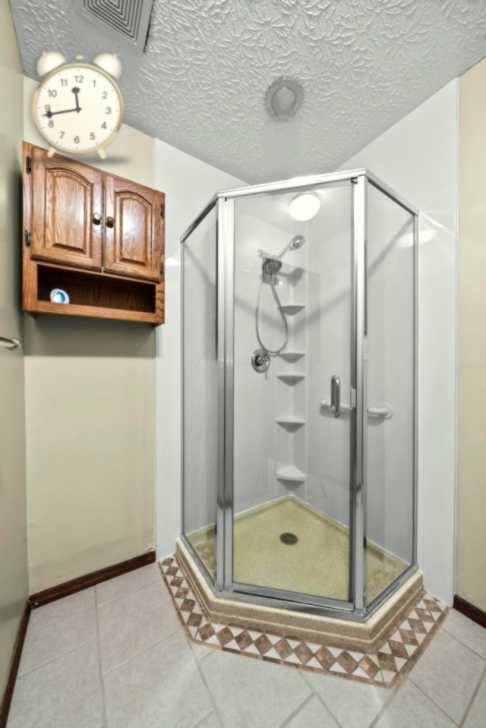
11.43
